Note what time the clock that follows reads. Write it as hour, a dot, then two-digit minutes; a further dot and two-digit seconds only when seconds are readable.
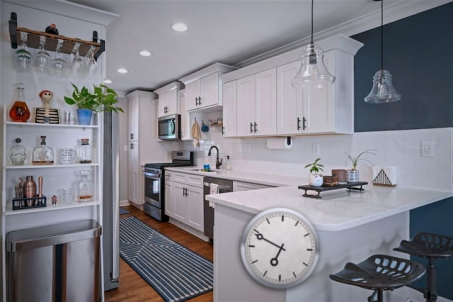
6.49
